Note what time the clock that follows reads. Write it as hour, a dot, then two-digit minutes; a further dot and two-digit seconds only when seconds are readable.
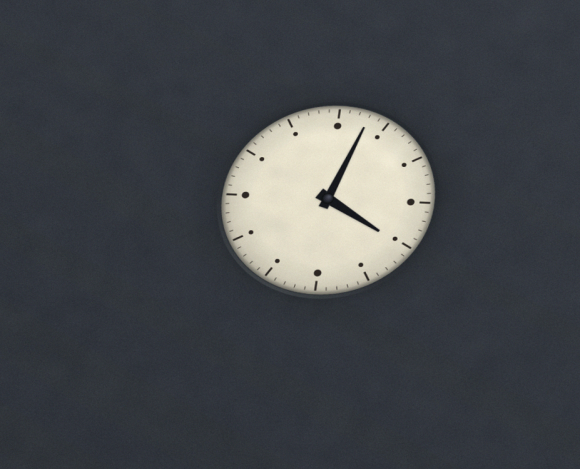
4.03
